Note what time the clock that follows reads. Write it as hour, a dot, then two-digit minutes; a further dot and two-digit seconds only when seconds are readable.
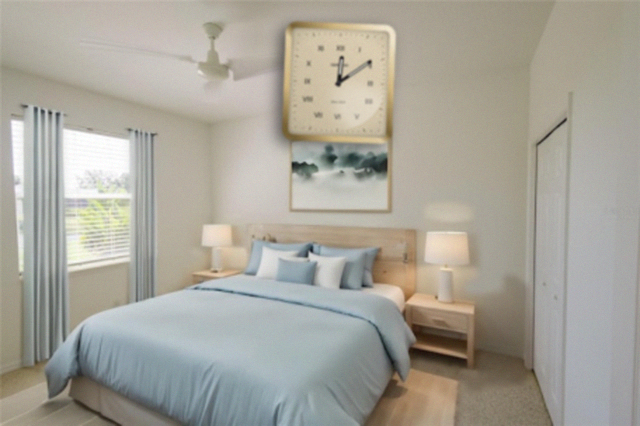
12.09
